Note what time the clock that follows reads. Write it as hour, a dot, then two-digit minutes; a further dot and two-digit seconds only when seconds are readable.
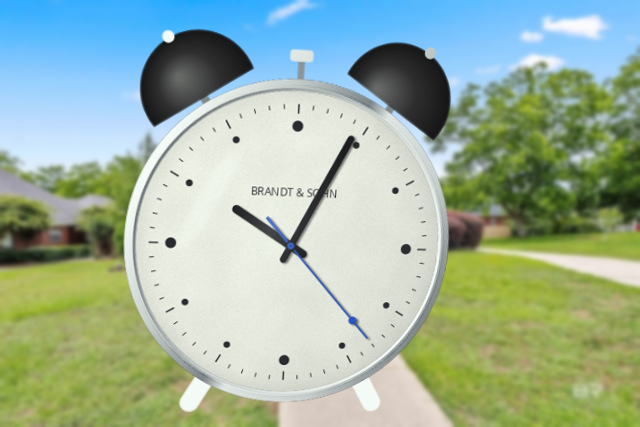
10.04.23
